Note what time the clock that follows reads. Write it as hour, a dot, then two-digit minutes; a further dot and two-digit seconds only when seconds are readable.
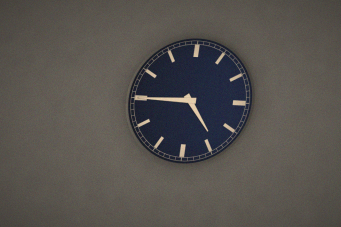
4.45
